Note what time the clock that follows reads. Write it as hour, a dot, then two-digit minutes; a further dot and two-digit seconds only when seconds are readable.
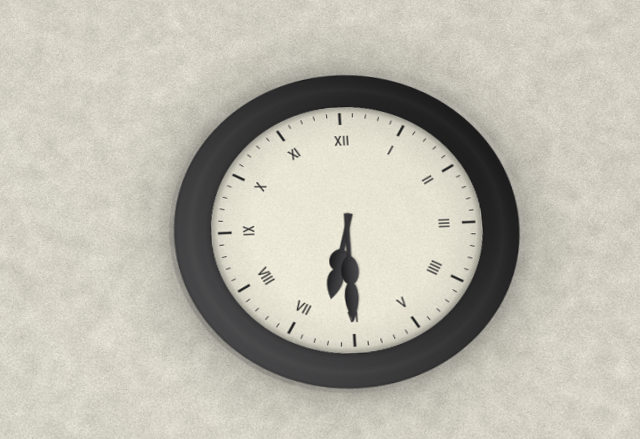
6.30
